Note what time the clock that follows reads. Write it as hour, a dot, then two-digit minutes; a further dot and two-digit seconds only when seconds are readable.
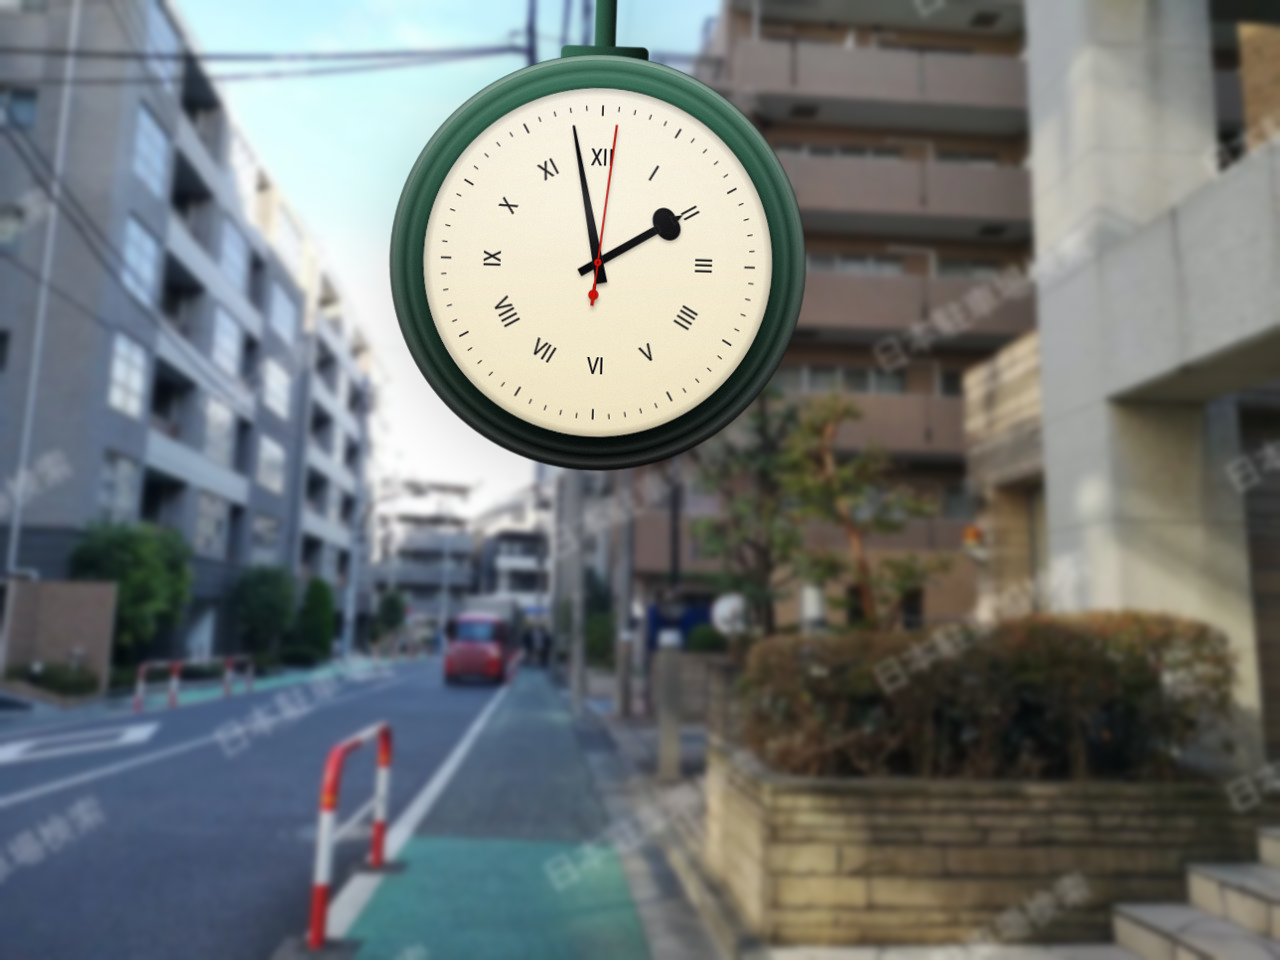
1.58.01
